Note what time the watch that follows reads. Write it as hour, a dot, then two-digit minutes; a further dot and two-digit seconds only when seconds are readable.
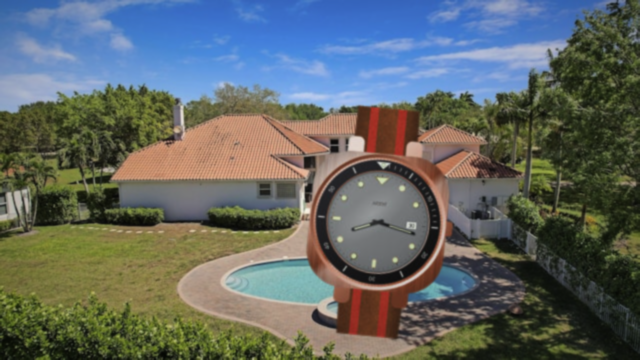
8.17
